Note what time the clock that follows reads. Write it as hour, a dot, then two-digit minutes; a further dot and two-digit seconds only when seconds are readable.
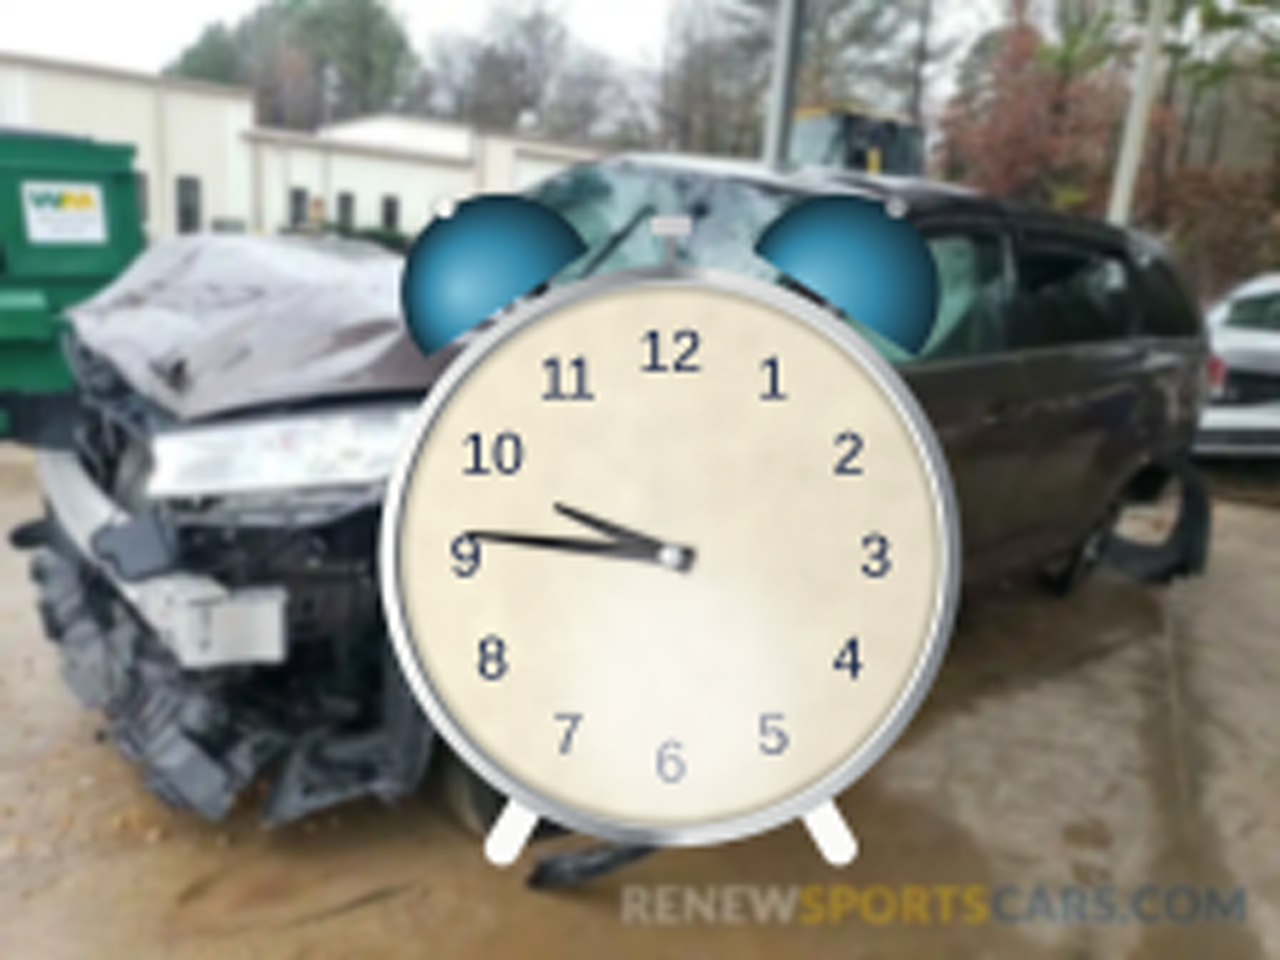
9.46
